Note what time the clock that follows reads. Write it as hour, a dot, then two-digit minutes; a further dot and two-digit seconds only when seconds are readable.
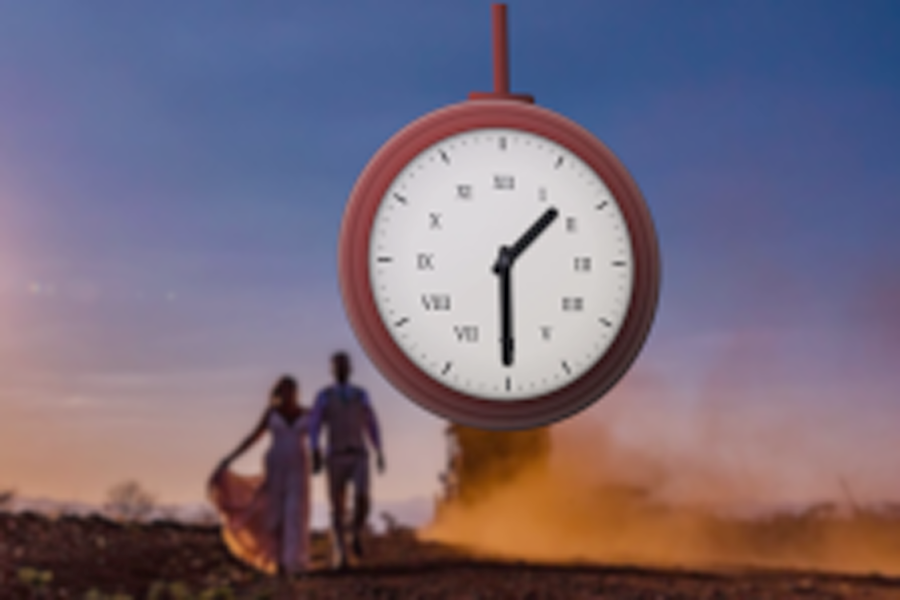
1.30
